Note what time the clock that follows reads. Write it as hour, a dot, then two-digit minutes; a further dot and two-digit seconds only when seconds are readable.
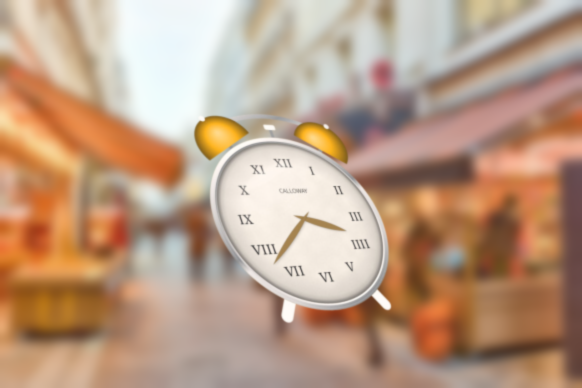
3.38
